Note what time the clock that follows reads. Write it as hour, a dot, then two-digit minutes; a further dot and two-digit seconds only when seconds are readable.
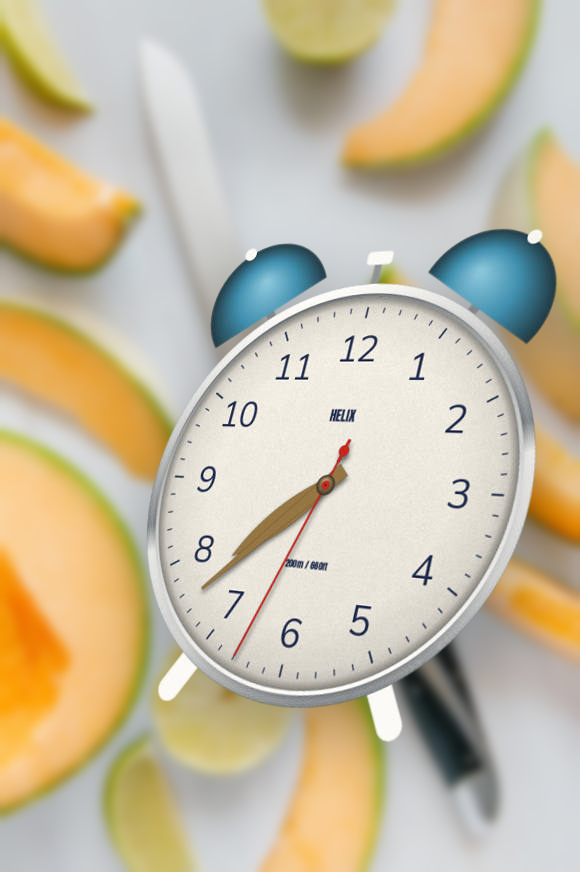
7.37.33
